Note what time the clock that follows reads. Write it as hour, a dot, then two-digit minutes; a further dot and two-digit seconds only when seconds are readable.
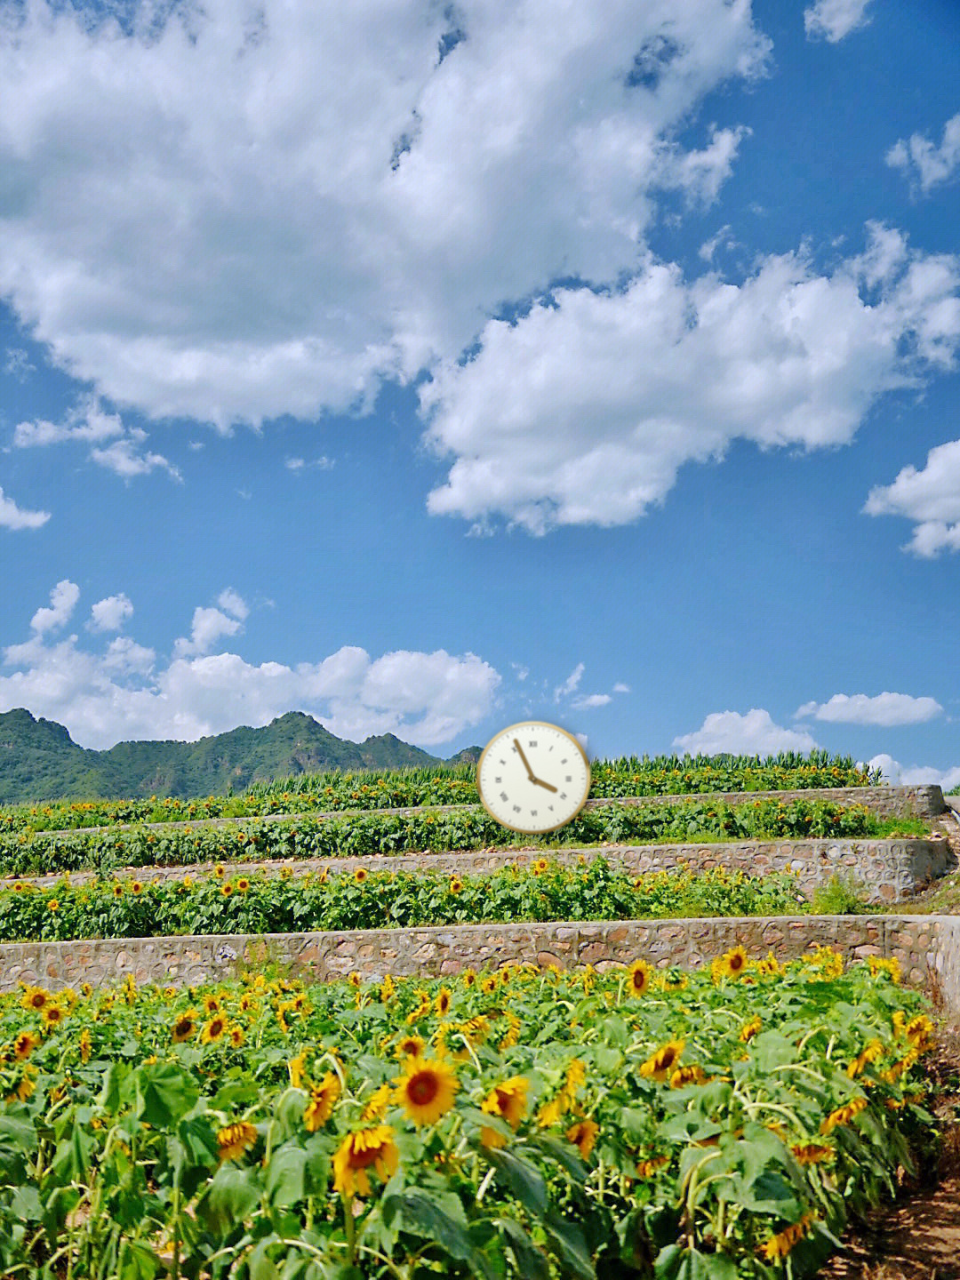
3.56
